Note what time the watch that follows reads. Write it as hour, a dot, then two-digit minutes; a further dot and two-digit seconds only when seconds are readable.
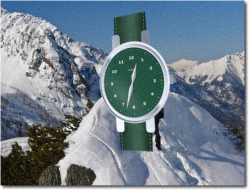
12.33
